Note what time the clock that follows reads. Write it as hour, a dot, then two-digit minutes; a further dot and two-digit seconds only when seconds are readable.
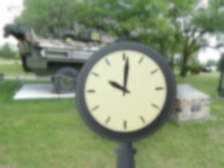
10.01
